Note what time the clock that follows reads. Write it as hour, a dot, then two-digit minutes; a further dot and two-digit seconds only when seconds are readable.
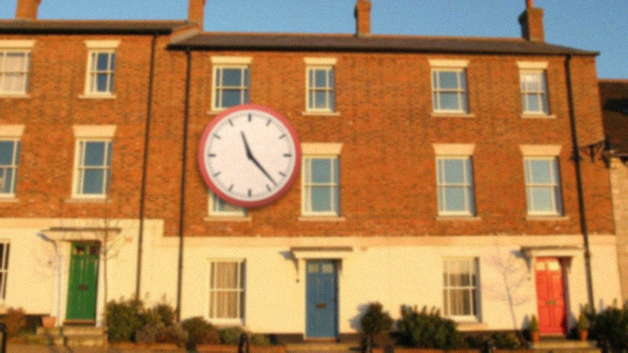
11.23
